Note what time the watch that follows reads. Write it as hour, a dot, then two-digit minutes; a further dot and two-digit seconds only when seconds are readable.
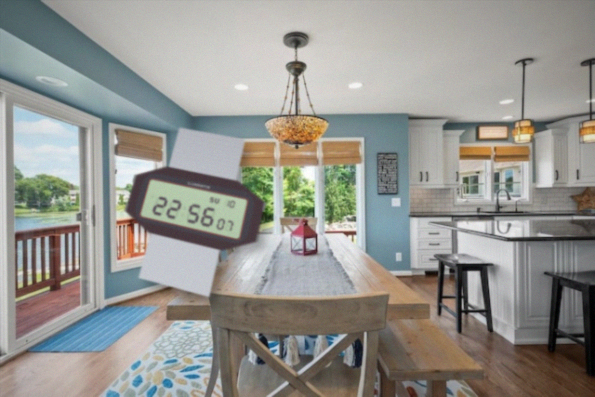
22.56.07
